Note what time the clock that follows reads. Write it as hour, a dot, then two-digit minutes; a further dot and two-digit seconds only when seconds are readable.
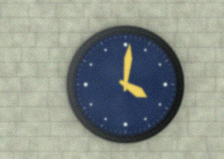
4.01
